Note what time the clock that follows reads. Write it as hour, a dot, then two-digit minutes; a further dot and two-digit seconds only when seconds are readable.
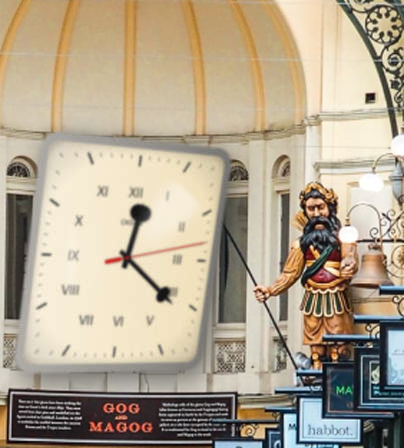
12.21.13
